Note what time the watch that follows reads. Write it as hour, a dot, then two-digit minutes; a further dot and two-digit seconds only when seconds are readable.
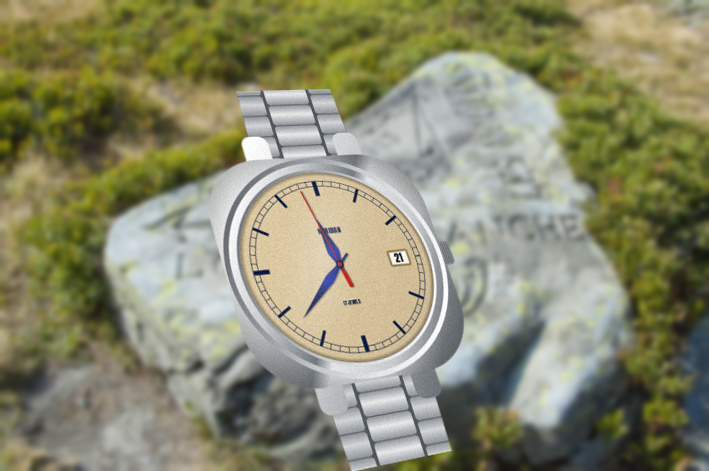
11.37.58
